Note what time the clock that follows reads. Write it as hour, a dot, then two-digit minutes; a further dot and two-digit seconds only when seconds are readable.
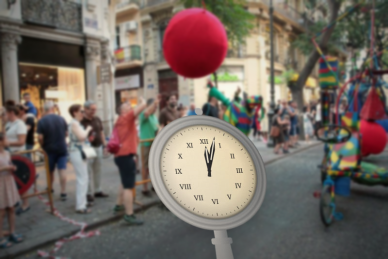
12.03
